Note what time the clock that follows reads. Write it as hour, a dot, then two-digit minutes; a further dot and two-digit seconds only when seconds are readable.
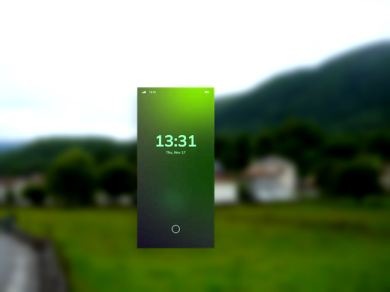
13.31
